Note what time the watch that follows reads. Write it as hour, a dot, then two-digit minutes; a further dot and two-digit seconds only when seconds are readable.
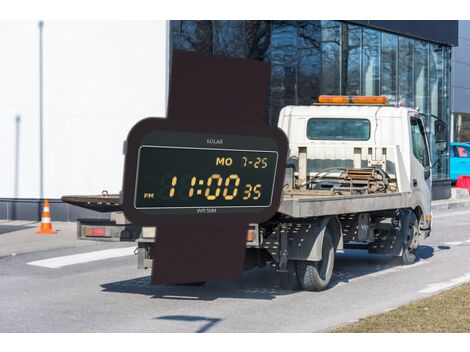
11.00.35
